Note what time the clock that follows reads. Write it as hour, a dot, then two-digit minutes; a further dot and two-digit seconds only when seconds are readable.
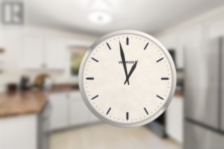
12.58
